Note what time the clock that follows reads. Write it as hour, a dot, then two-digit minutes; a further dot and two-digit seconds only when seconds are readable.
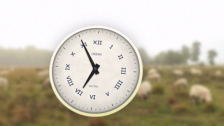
6.55
